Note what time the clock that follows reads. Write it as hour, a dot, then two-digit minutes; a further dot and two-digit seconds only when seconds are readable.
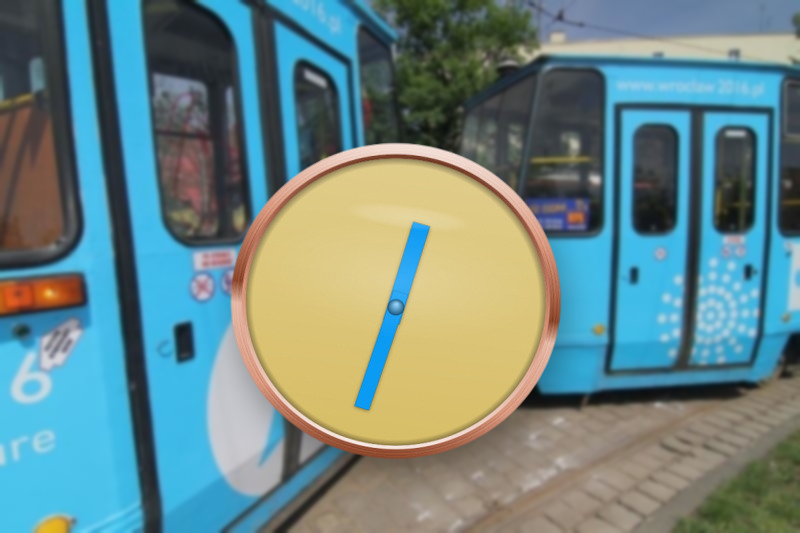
12.33
